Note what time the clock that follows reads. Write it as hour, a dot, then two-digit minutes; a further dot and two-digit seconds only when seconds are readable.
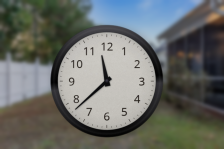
11.38
